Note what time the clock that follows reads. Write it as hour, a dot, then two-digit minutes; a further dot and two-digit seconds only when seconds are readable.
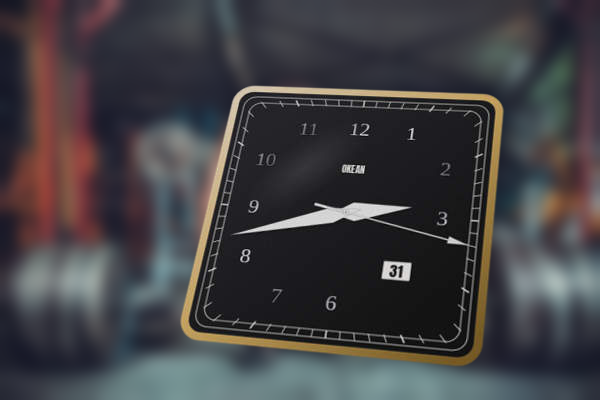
2.42.17
